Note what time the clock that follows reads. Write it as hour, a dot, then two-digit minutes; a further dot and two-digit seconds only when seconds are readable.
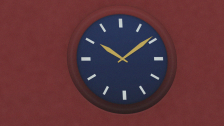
10.09
